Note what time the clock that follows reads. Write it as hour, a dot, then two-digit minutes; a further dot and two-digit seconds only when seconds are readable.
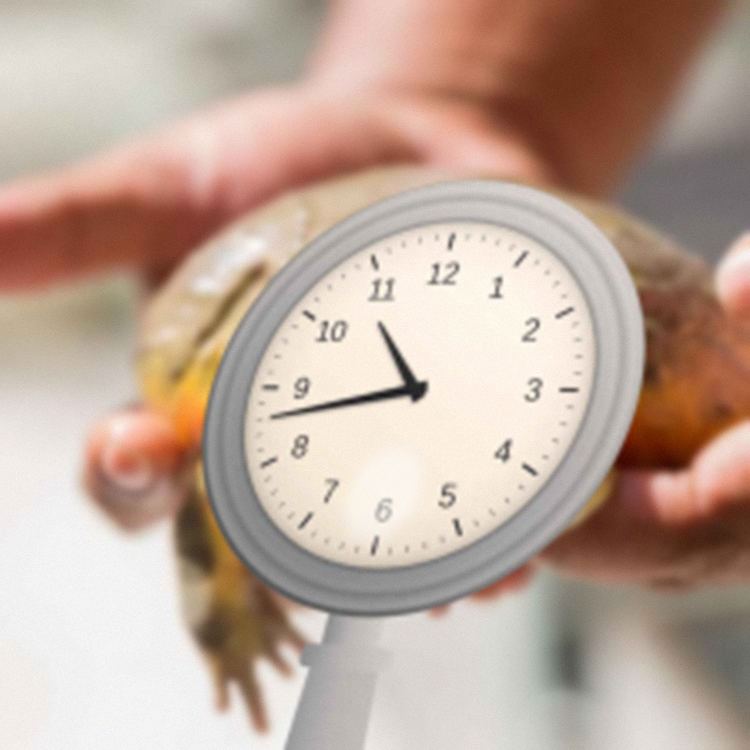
10.43
